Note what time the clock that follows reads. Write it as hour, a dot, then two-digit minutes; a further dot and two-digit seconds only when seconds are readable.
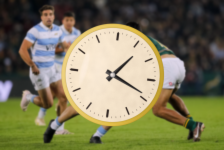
1.19
